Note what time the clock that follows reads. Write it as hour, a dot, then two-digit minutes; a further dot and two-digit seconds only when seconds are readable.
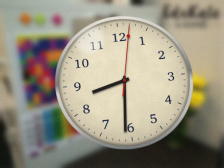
8.31.02
